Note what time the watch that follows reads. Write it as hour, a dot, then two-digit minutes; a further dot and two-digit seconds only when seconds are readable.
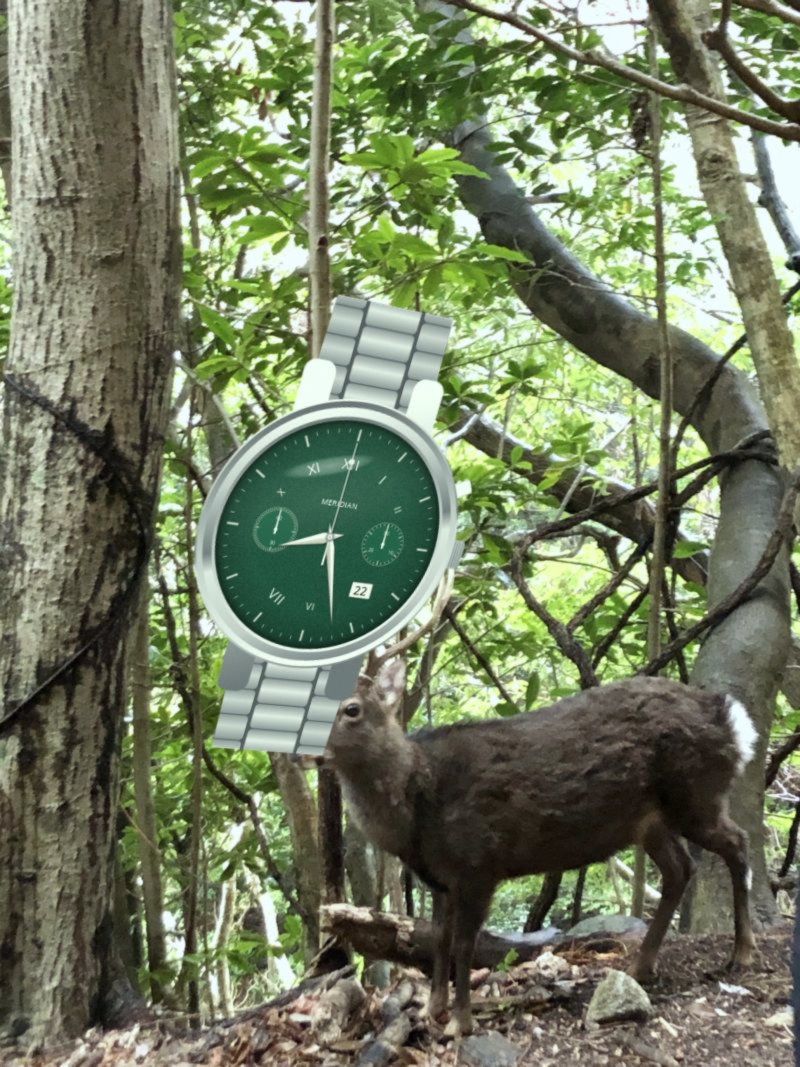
8.27
